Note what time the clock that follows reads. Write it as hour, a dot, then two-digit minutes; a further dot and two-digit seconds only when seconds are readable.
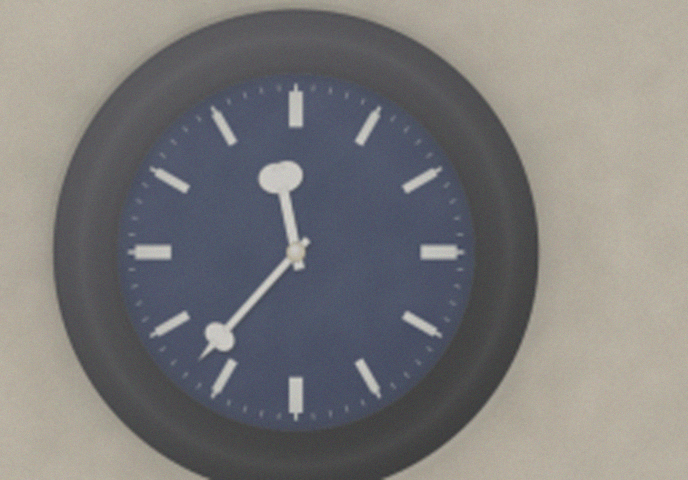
11.37
